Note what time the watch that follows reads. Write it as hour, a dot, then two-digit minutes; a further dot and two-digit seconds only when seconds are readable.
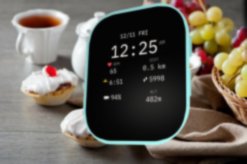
12.25
